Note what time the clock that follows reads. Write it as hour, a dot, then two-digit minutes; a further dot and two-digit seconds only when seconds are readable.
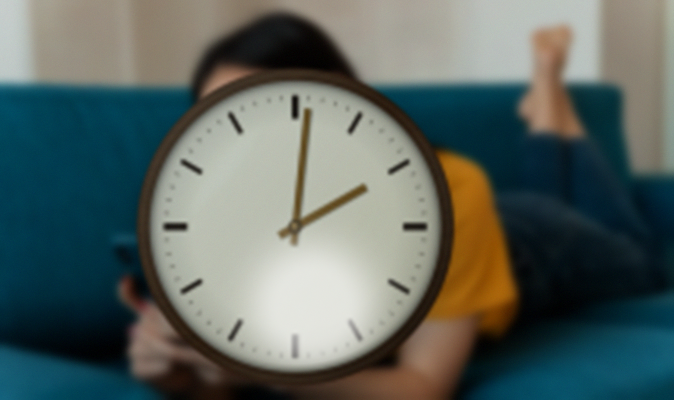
2.01
